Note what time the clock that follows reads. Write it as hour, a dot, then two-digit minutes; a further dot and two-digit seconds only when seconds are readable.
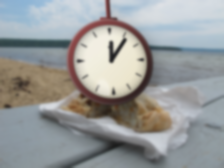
12.06
